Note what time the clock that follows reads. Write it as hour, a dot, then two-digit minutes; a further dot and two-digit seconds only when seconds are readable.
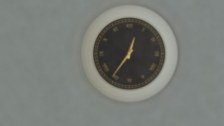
12.36
